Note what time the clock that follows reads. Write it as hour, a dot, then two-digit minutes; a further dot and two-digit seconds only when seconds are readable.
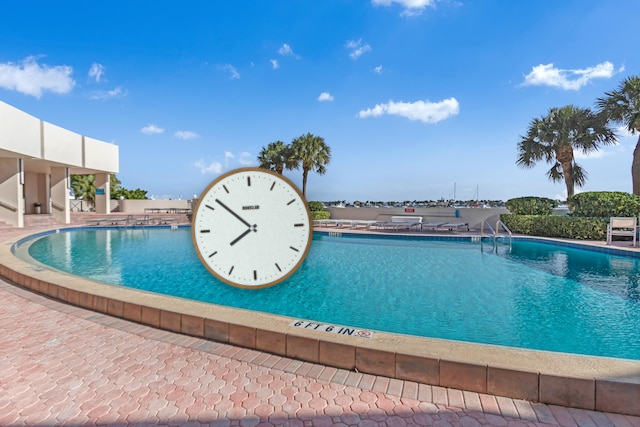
7.52
